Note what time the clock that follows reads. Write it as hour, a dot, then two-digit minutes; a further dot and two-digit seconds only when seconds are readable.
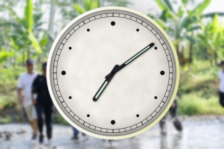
7.09
